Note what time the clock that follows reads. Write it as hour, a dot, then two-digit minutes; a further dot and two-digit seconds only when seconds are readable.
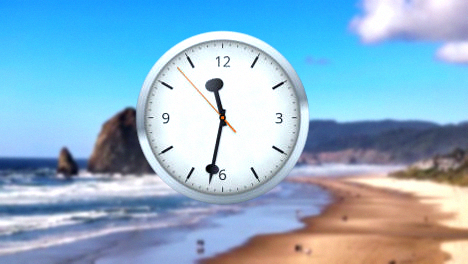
11.31.53
